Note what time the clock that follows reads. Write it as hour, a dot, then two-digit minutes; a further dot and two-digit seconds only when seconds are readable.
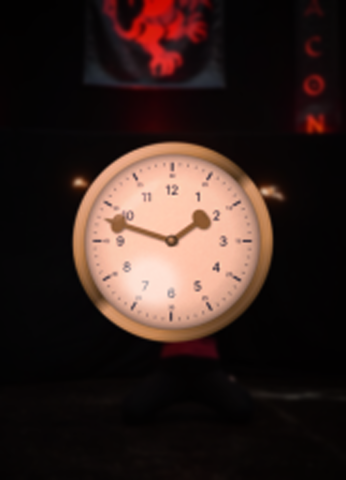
1.48
